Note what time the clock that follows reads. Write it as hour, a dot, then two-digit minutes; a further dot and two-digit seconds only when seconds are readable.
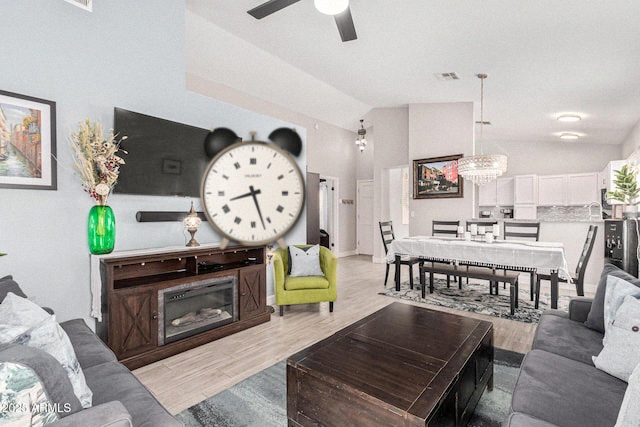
8.27
